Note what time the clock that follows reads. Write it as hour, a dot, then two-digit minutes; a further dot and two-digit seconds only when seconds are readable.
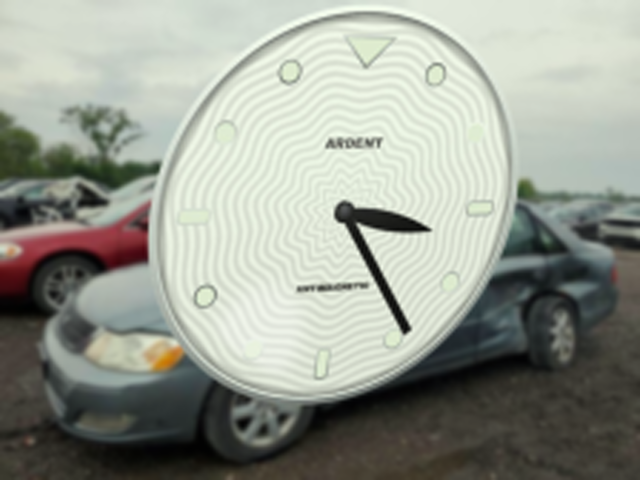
3.24
